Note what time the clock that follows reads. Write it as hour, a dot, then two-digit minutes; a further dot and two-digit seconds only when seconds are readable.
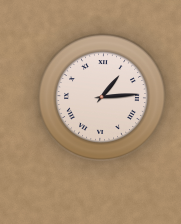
1.14
